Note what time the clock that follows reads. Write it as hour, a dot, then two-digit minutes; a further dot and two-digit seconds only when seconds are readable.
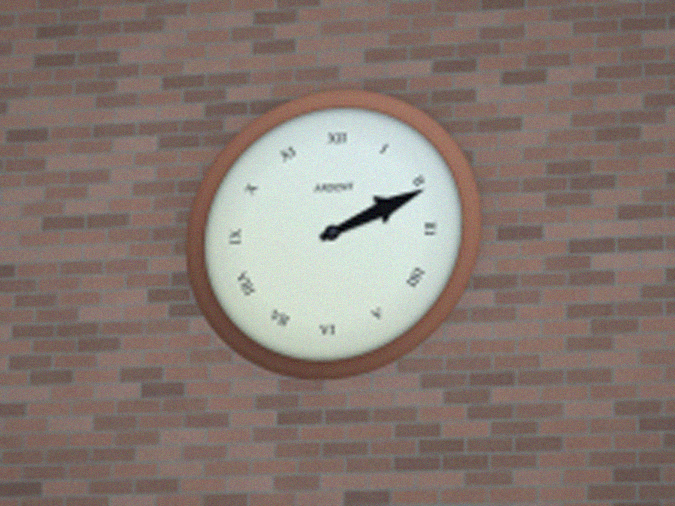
2.11
